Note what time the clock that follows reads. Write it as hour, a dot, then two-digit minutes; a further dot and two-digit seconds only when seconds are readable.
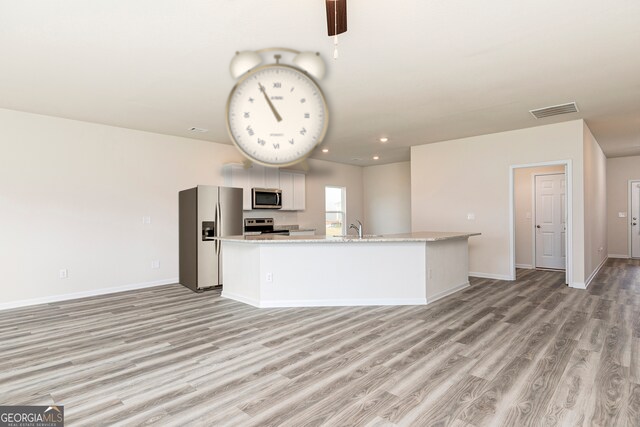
10.55
